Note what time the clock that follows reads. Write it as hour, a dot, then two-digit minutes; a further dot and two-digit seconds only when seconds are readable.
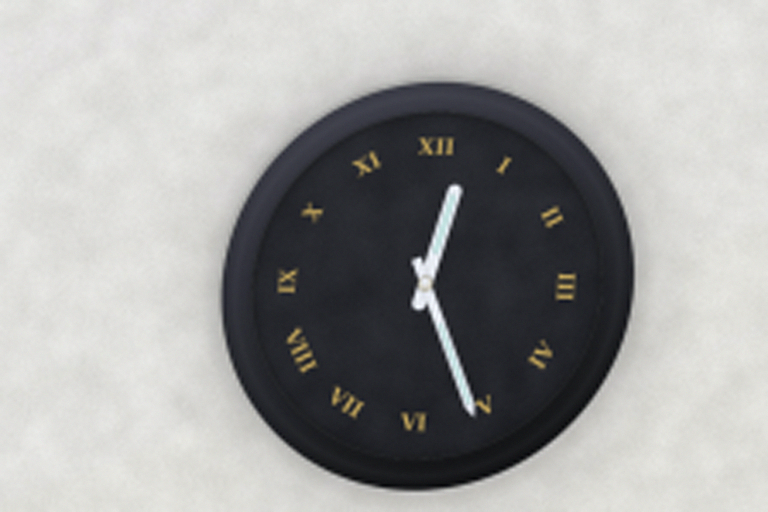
12.26
